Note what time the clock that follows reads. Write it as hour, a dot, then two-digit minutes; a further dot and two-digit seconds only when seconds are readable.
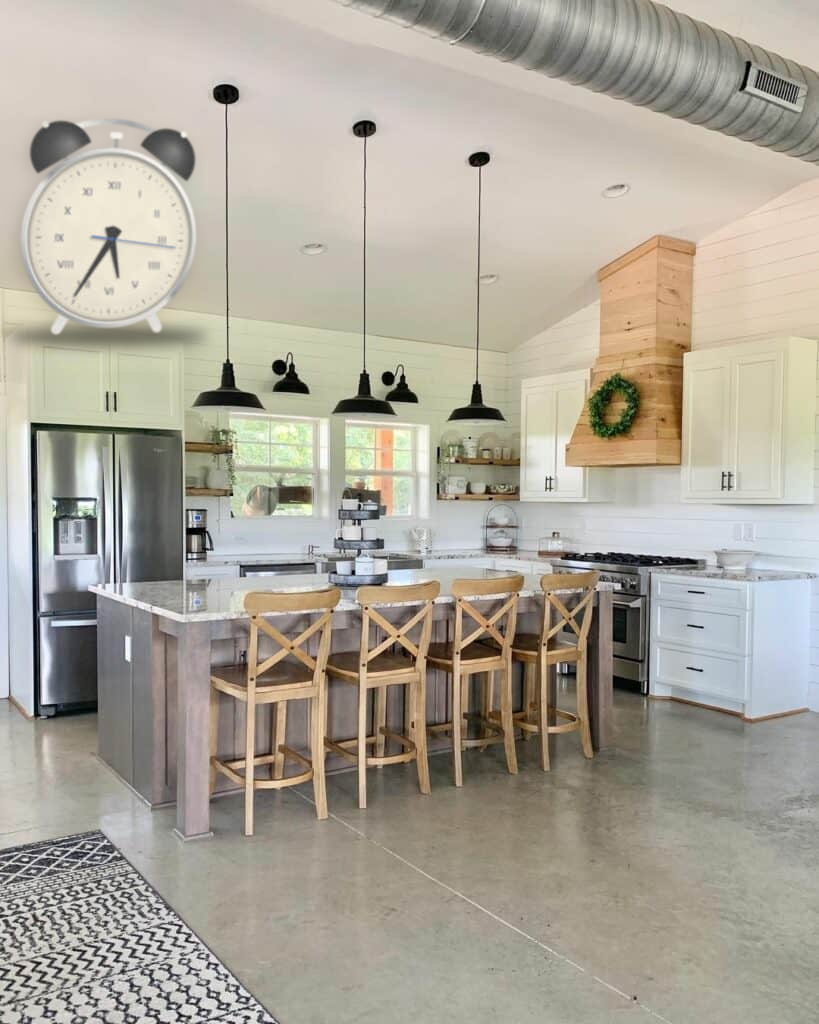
5.35.16
